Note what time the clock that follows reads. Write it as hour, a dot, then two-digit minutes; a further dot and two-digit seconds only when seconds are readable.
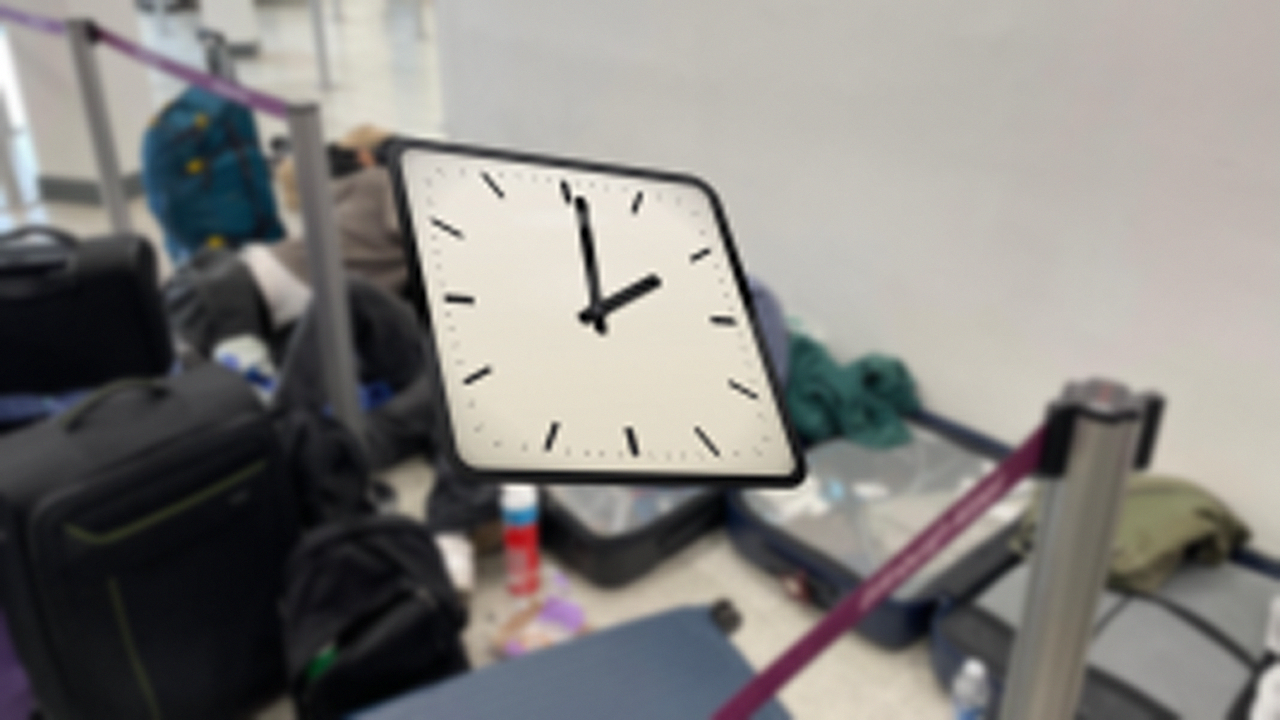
2.01
